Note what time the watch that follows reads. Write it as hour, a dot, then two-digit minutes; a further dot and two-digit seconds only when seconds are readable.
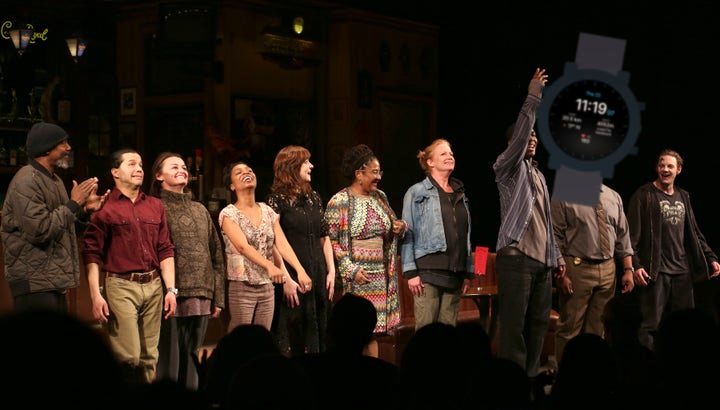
11.19
